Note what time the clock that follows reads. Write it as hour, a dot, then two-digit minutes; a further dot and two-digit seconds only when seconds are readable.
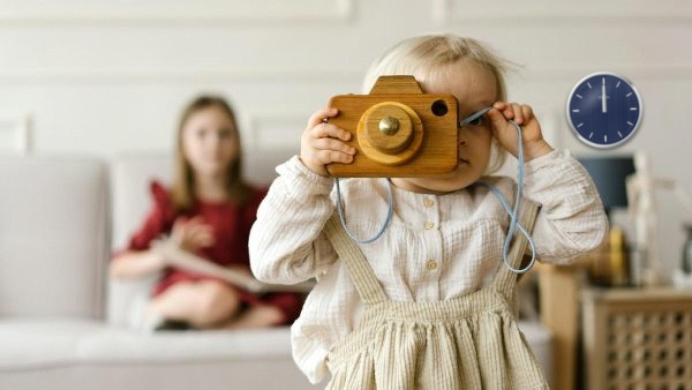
12.00
